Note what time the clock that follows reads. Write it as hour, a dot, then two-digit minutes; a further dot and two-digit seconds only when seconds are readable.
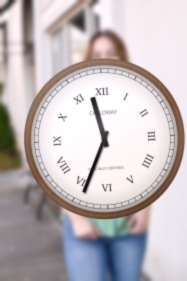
11.34
